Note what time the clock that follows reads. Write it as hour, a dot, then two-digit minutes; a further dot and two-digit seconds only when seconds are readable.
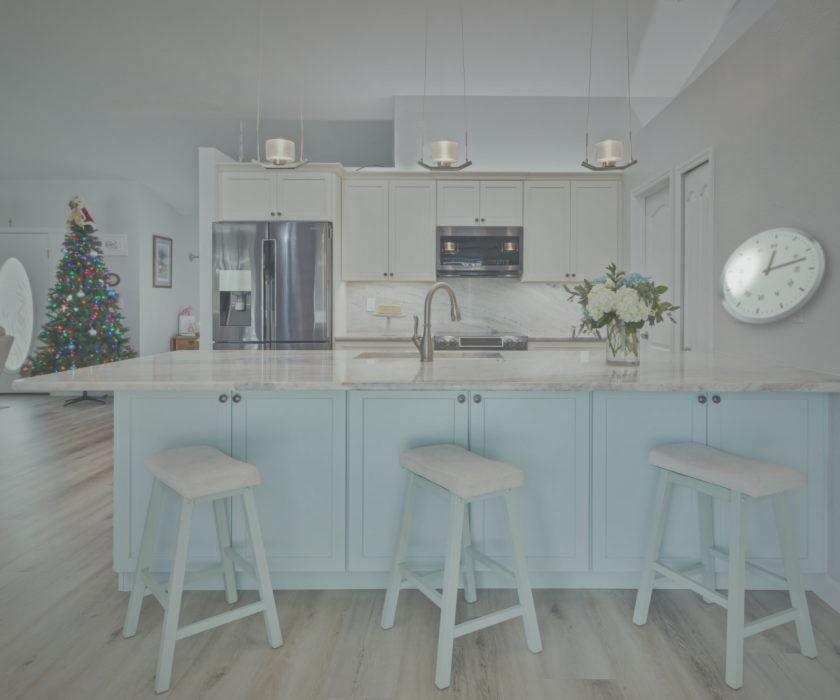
12.12
